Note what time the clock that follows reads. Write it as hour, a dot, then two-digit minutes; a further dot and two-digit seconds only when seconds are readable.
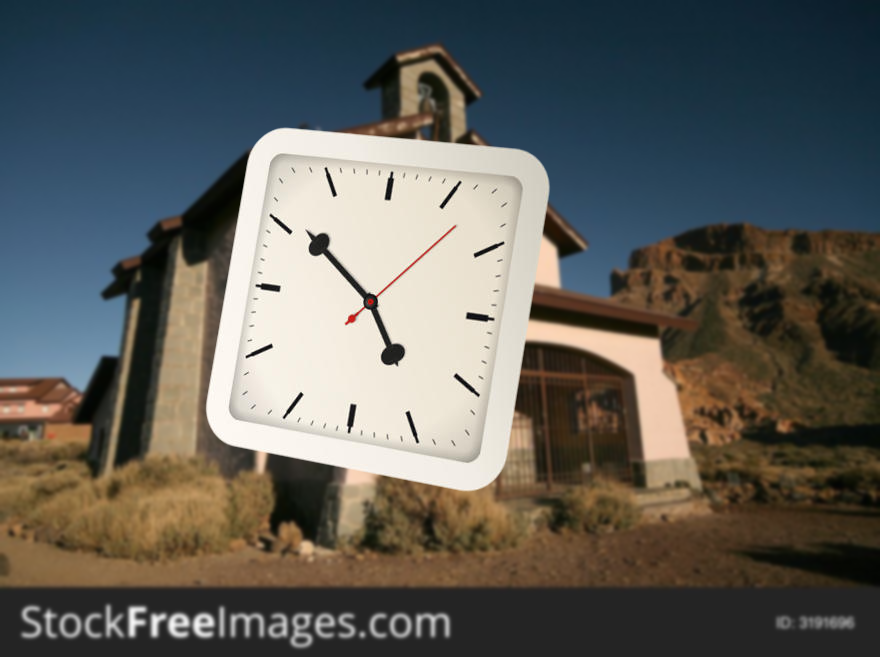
4.51.07
